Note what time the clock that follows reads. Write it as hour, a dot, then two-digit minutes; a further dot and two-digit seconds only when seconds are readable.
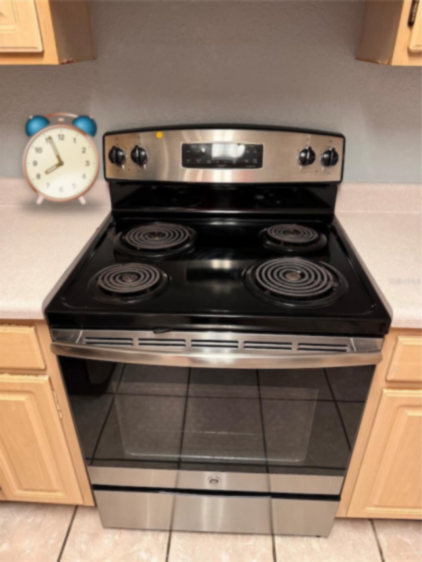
7.56
